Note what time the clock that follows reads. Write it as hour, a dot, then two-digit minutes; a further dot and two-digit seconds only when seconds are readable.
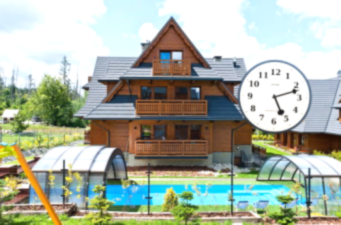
5.12
